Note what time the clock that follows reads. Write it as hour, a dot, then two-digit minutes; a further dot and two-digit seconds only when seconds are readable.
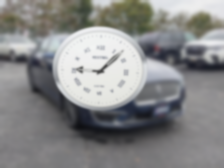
9.07
